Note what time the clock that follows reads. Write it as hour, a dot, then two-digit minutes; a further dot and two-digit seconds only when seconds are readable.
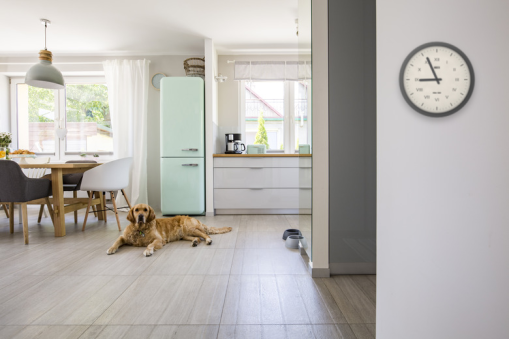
8.56
